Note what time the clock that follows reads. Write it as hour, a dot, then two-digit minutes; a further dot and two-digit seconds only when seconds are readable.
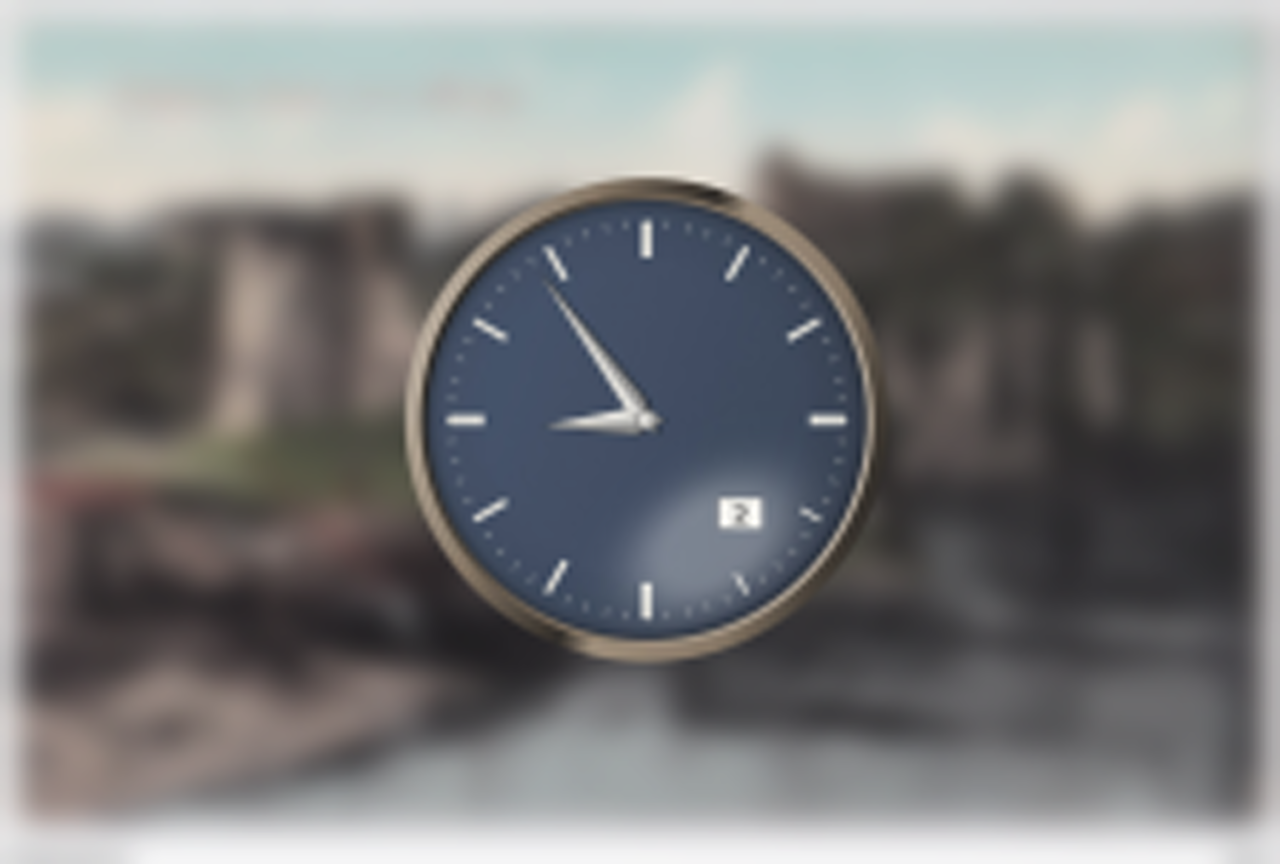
8.54
